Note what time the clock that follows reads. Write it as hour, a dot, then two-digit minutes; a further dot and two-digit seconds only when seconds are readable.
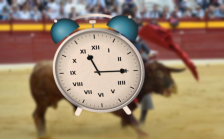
11.15
